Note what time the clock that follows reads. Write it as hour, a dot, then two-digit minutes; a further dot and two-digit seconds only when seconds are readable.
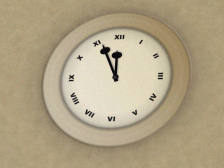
11.56
